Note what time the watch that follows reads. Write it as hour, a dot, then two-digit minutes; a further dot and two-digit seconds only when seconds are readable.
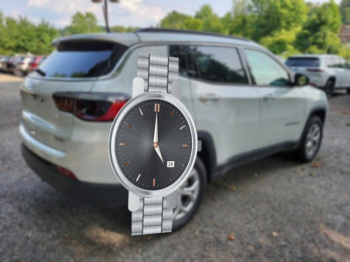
5.00
